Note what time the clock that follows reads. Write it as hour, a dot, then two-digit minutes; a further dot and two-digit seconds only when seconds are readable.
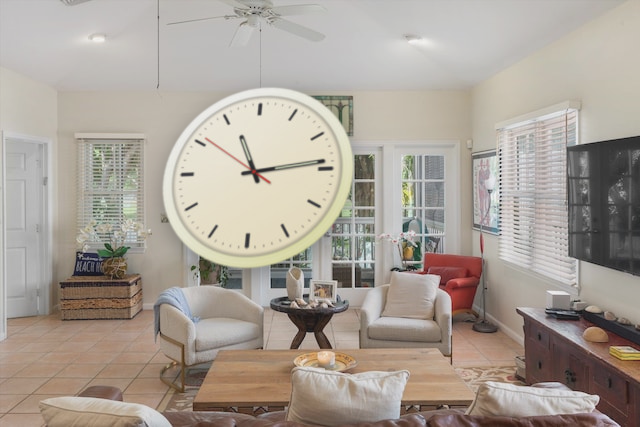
11.13.51
